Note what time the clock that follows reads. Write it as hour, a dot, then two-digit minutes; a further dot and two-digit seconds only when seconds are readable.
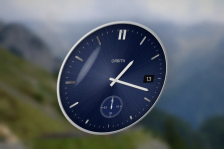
1.18
